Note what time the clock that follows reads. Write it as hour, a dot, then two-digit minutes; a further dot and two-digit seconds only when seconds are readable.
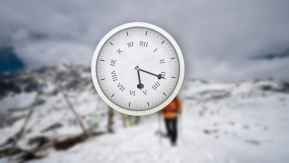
5.16
